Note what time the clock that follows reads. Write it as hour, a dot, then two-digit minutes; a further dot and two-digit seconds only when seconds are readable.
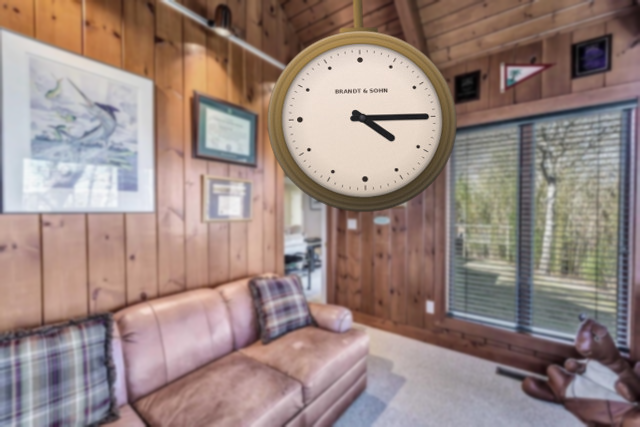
4.15
